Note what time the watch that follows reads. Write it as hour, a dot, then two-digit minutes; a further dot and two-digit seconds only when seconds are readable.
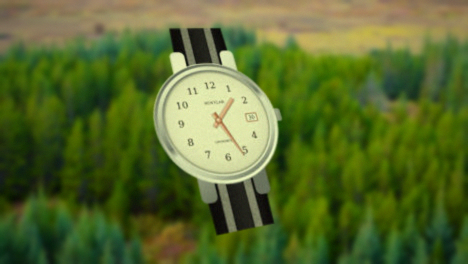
1.26
